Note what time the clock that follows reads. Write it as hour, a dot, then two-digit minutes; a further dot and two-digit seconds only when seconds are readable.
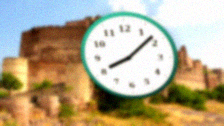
8.08
